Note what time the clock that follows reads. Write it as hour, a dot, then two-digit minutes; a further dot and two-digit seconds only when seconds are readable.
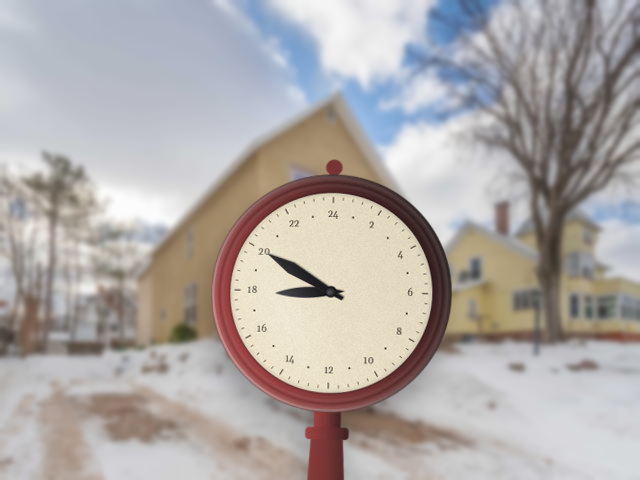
17.50
